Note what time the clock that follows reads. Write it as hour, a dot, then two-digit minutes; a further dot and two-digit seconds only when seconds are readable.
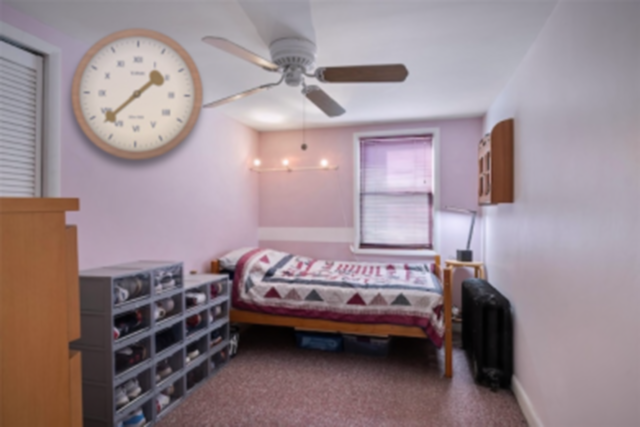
1.38
